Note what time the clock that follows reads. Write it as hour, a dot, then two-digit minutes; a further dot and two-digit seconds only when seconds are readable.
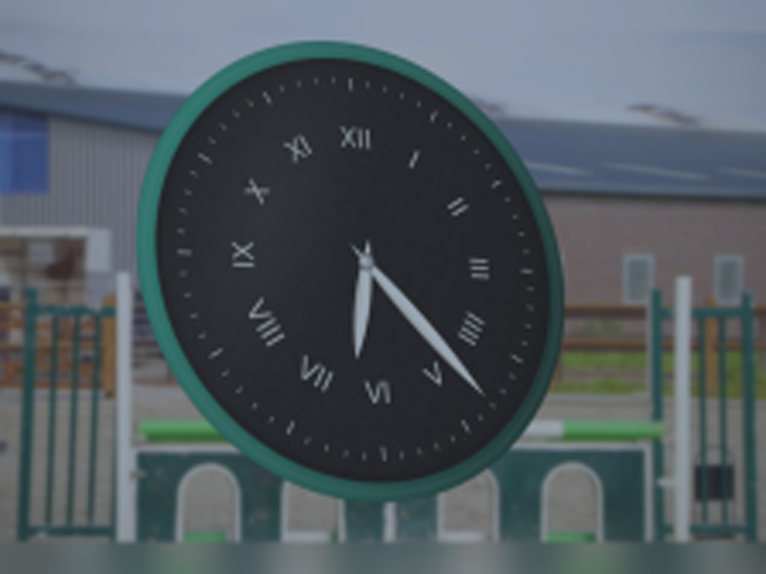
6.23
